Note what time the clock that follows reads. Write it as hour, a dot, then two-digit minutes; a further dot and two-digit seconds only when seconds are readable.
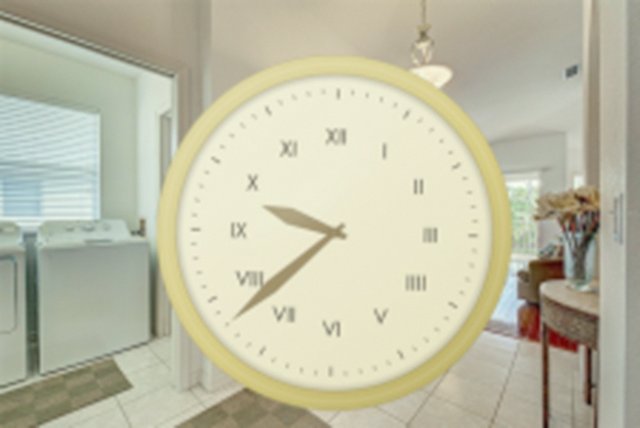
9.38
